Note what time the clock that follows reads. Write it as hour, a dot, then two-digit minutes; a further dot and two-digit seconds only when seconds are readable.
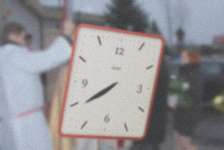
7.39
